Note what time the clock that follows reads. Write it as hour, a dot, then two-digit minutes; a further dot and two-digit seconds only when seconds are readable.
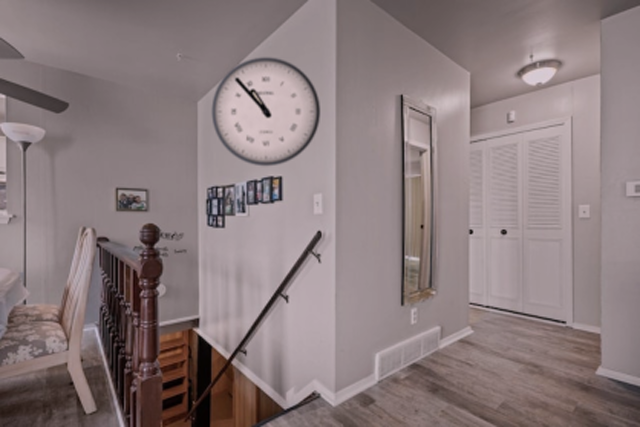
10.53
